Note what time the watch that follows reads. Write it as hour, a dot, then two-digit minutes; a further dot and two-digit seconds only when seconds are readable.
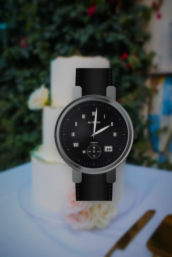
2.01
